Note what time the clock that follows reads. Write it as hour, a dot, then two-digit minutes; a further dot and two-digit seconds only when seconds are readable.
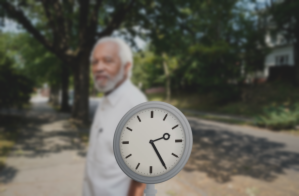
2.25
